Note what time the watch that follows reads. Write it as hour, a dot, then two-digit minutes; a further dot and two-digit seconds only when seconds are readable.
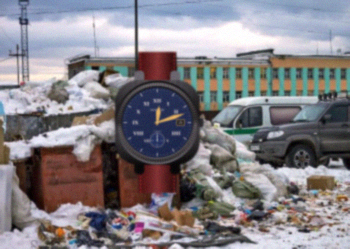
12.12
